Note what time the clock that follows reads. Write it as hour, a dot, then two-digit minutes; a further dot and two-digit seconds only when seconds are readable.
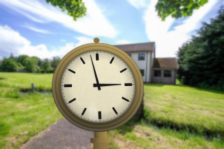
2.58
